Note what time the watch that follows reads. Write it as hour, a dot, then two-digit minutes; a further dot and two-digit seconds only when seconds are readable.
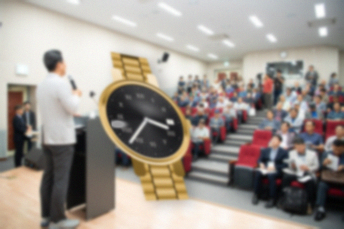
3.37
